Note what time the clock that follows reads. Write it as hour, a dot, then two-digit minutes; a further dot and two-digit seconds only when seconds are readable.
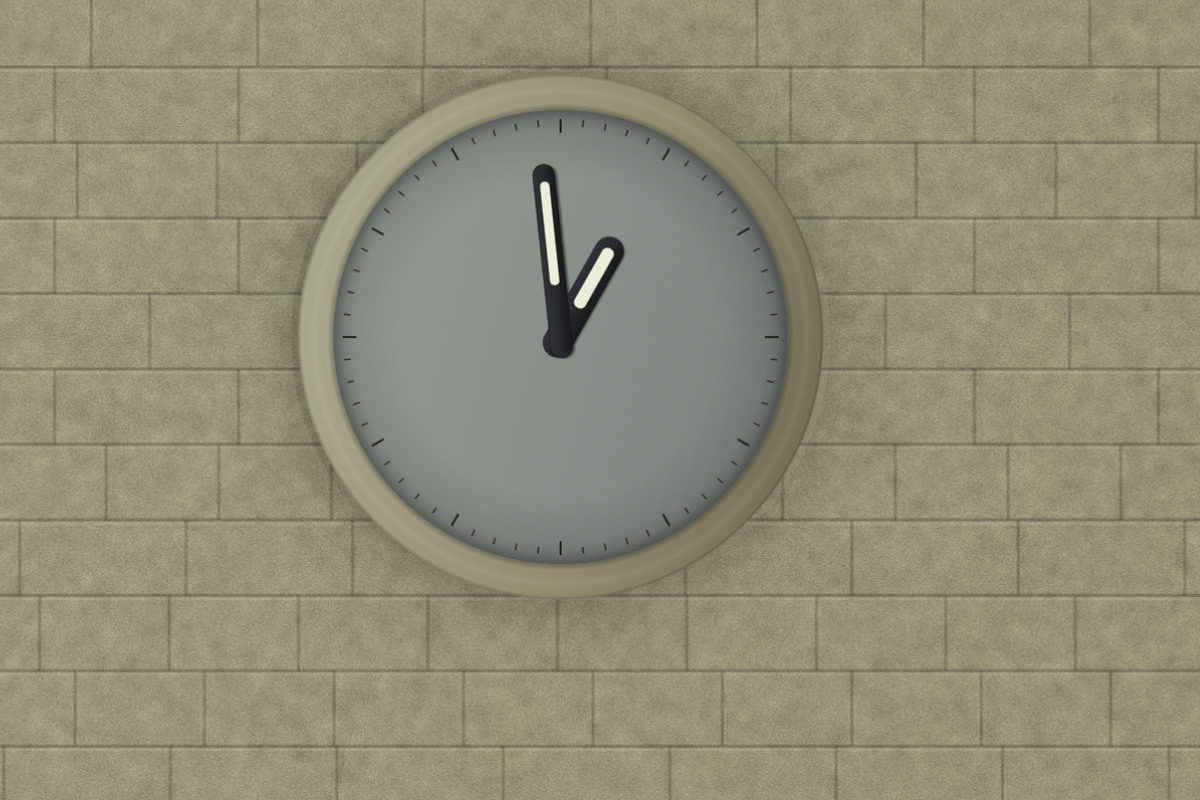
12.59
